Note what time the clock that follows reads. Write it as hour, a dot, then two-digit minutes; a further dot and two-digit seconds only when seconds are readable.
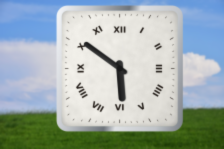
5.51
